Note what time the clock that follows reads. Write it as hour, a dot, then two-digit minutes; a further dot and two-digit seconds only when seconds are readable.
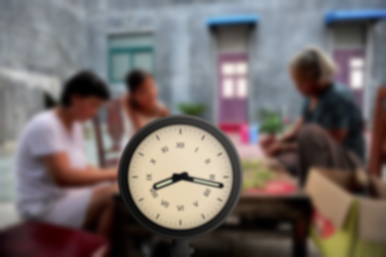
8.17
